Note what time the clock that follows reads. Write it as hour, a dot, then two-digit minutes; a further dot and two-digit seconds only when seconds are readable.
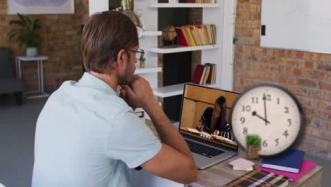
9.59
